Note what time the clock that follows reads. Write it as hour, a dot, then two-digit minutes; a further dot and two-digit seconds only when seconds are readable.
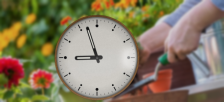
8.57
